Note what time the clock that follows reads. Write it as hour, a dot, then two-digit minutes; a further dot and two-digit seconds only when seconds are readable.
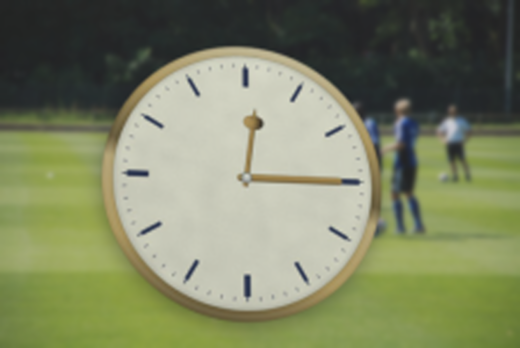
12.15
